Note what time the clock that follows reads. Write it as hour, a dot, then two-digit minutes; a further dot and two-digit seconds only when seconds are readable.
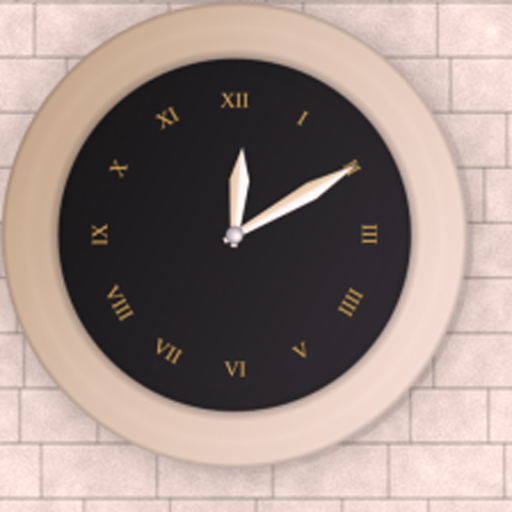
12.10
